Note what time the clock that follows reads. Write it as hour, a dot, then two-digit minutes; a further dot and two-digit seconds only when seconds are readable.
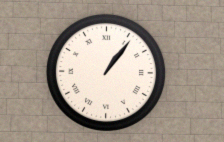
1.06
